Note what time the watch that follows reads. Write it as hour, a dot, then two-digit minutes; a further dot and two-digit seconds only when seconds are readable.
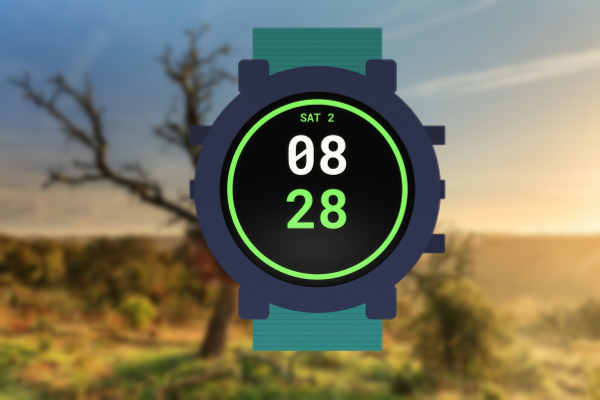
8.28
